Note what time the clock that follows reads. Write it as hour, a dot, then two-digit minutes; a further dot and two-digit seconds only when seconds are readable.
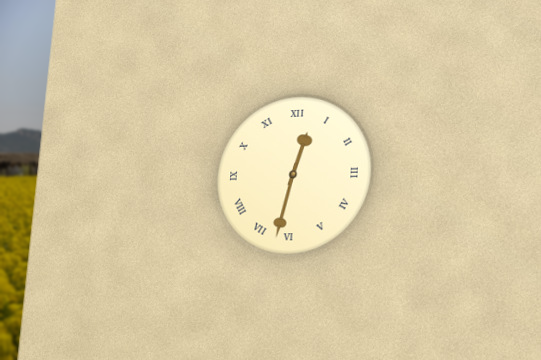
12.32
